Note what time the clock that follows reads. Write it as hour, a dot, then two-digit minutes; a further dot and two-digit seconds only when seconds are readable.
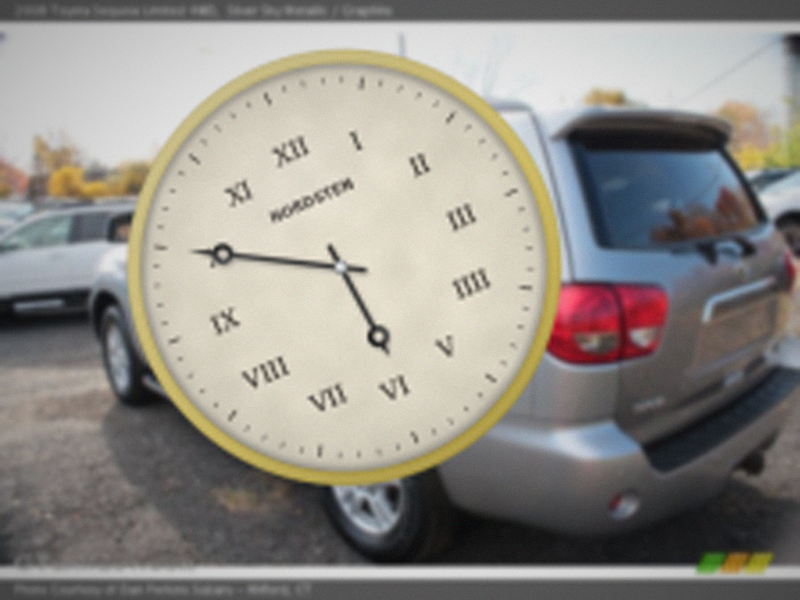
5.50
